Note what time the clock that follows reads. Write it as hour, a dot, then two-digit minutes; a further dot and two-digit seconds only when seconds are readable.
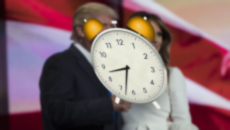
8.33
